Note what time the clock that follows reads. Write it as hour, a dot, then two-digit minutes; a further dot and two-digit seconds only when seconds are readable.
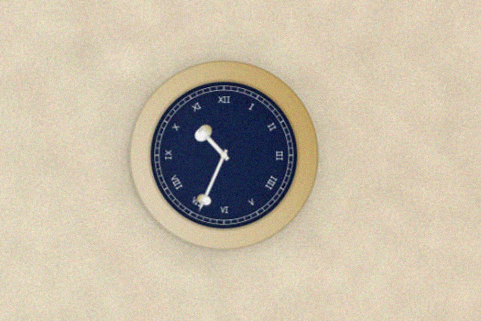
10.34
